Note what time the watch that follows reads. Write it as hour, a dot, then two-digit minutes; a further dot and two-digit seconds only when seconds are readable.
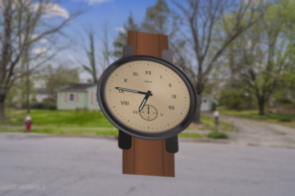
6.46
